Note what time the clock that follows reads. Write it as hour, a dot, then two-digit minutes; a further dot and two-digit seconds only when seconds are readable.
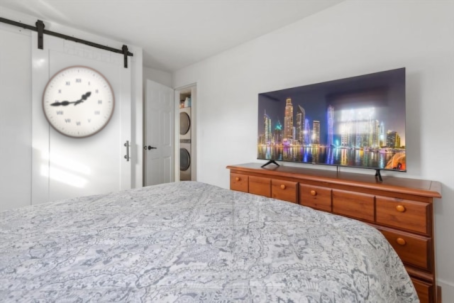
1.44
